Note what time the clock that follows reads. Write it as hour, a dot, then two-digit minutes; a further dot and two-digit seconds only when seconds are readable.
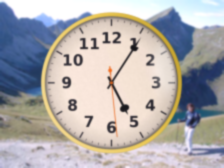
5.05.29
